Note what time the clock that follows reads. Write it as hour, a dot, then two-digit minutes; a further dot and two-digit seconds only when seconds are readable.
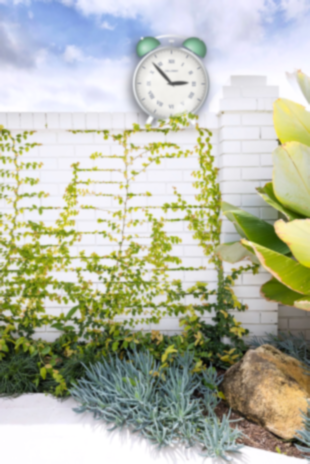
2.53
